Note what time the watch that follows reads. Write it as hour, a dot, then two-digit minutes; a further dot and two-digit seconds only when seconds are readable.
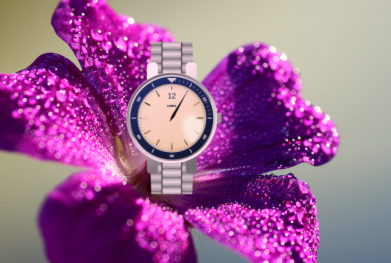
1.05
